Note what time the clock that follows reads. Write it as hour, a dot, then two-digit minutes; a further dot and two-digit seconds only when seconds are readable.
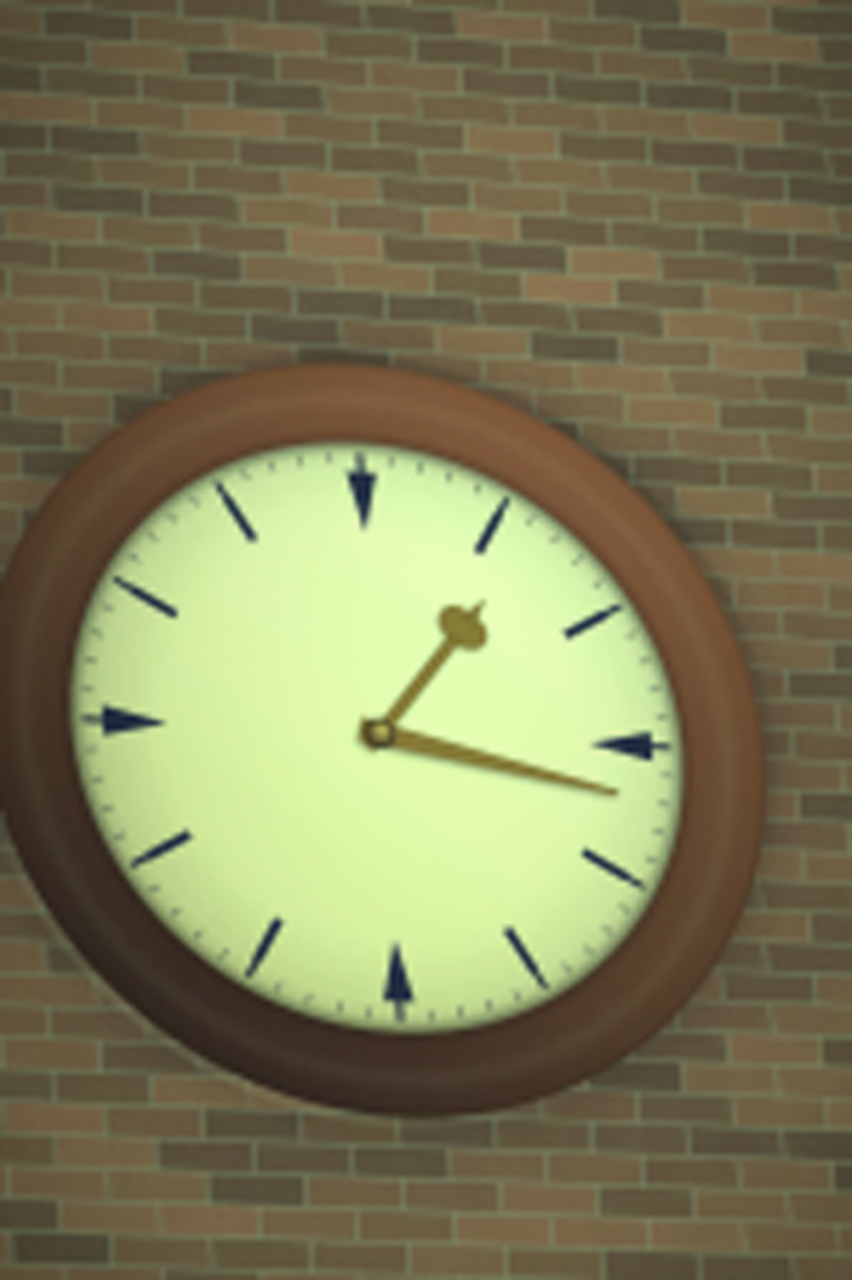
1.17
